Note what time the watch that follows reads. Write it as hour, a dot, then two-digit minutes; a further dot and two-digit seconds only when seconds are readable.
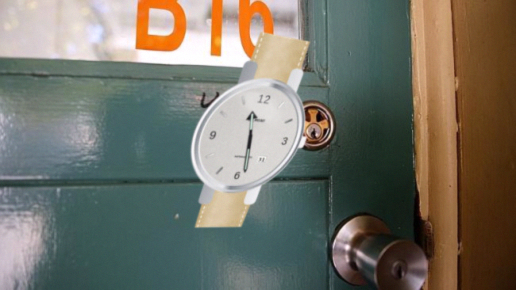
11.28
